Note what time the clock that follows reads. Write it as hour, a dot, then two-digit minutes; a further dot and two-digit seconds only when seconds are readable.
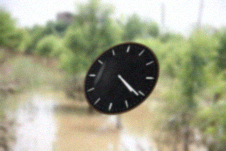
4.21
